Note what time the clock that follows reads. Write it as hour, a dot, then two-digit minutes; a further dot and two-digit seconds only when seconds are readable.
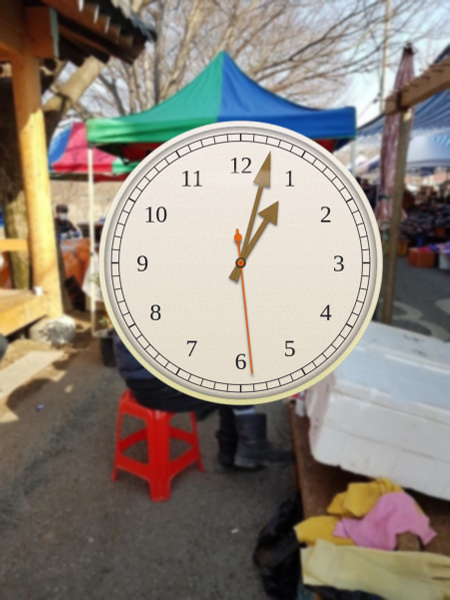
1.02.29
